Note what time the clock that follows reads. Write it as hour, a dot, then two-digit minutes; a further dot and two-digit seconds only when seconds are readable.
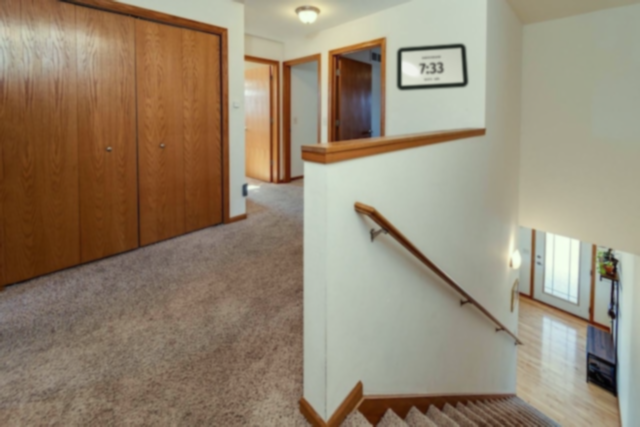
7.33
